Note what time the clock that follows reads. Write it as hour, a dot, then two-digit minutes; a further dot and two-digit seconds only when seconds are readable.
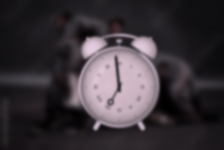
6.59
